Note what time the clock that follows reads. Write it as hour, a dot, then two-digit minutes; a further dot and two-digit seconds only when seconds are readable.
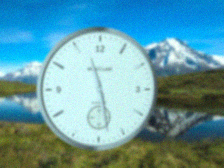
11.28
